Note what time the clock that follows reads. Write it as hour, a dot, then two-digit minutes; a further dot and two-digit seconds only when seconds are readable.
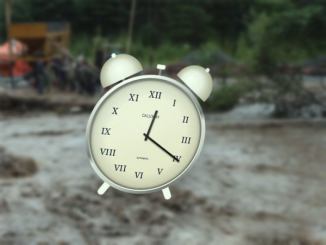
12.20
